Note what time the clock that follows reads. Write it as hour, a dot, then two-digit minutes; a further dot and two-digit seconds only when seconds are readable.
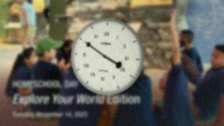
3.50
